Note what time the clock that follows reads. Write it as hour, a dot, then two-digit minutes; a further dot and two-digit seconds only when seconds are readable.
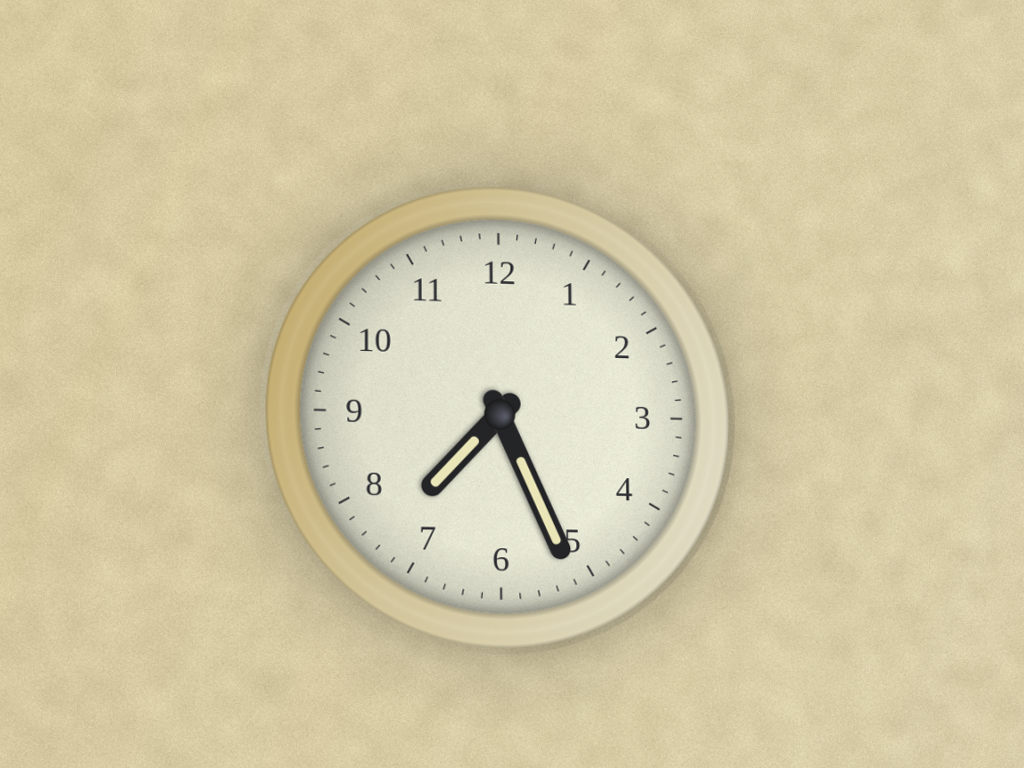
7.26
